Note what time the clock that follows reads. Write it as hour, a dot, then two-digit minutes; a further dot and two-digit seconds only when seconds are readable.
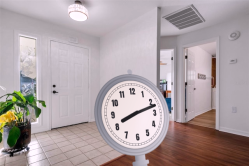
8.12
